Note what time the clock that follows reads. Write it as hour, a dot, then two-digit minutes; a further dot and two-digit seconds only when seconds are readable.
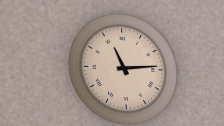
11.14
